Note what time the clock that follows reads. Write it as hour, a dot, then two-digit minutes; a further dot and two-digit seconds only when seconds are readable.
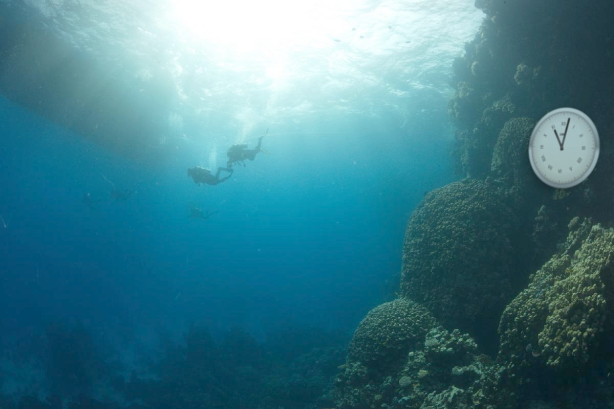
11.02
